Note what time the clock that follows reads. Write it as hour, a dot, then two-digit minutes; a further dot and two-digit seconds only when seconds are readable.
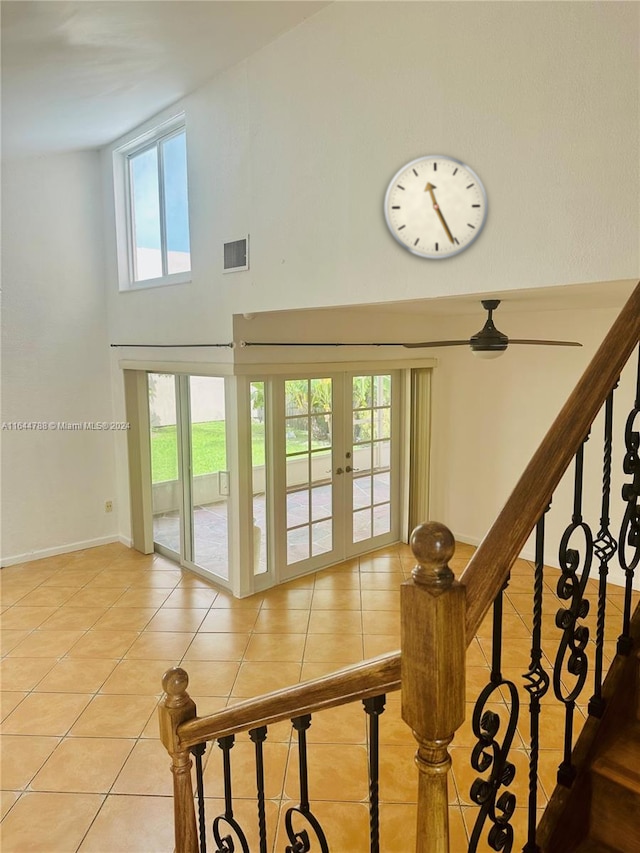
11.26
